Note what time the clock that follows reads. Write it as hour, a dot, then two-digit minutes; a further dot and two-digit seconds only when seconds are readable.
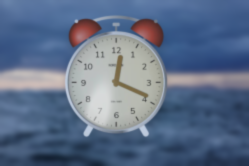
12.19
